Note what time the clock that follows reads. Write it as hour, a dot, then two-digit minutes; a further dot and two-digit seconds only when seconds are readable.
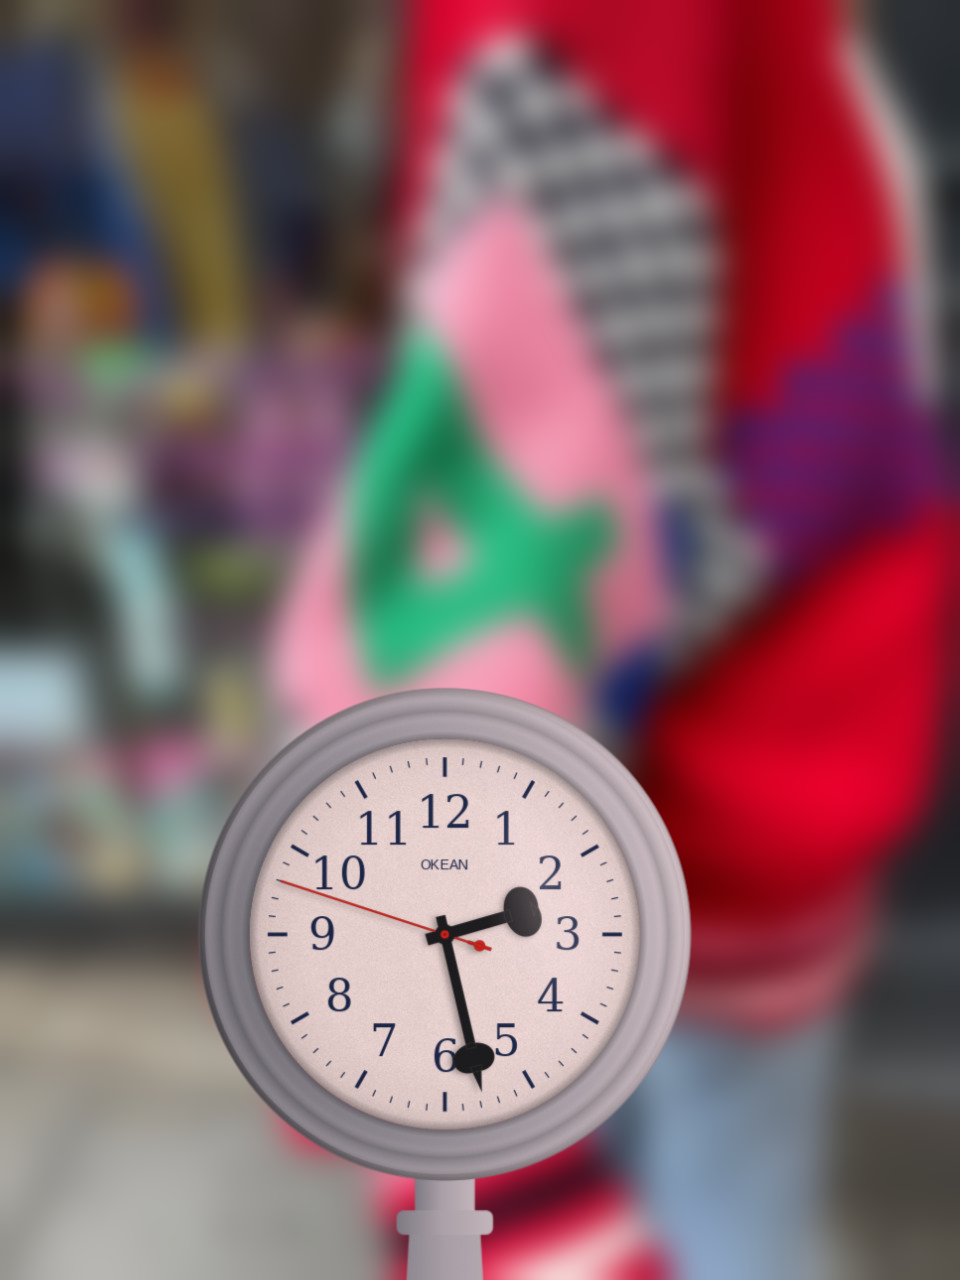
2.27.48
